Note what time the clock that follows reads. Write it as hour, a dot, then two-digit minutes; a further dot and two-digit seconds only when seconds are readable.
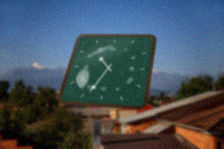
10.34
